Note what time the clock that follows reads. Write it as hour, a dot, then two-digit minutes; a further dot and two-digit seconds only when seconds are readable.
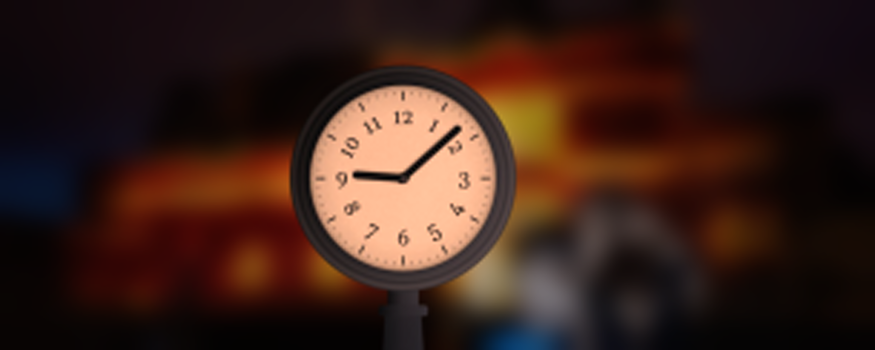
9.08
